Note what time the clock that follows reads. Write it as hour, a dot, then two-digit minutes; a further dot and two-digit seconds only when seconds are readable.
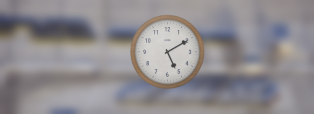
5.10
